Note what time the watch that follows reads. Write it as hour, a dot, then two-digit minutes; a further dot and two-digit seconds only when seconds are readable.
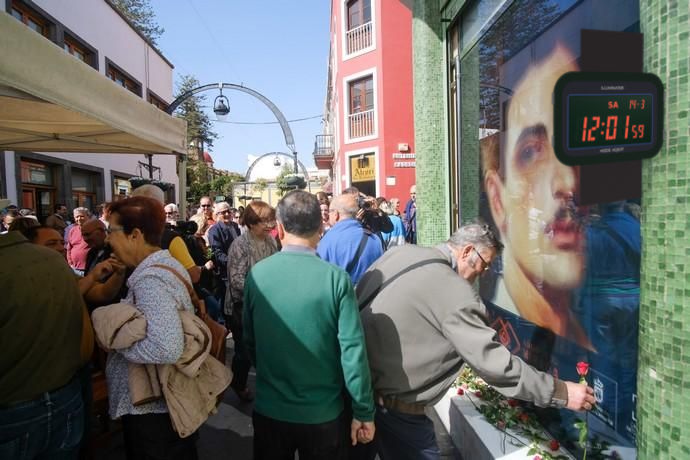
12.01.59
